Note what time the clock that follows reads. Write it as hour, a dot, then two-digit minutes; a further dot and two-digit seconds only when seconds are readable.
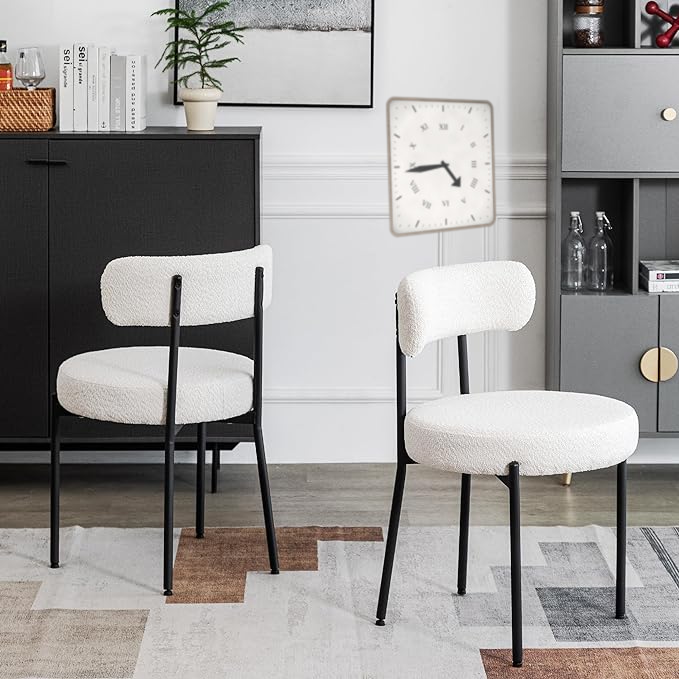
4.44
